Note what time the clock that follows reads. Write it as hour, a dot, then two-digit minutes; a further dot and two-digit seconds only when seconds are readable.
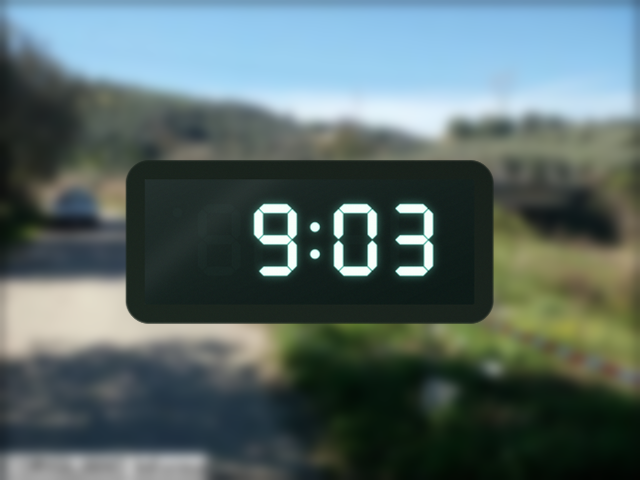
9.03
